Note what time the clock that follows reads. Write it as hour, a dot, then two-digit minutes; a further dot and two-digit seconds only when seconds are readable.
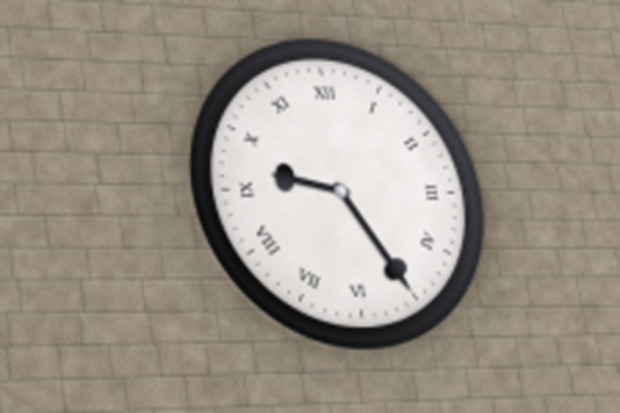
9.25
